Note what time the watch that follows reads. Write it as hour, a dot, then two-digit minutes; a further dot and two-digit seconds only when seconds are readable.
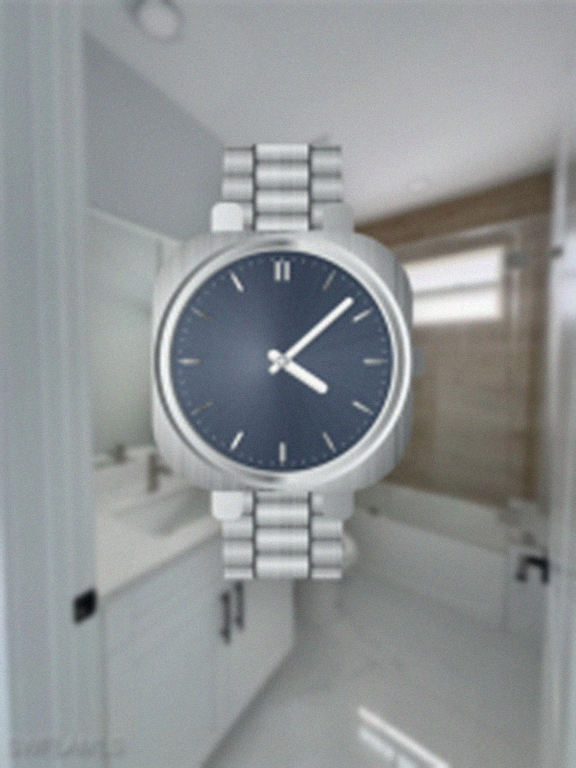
4.08
